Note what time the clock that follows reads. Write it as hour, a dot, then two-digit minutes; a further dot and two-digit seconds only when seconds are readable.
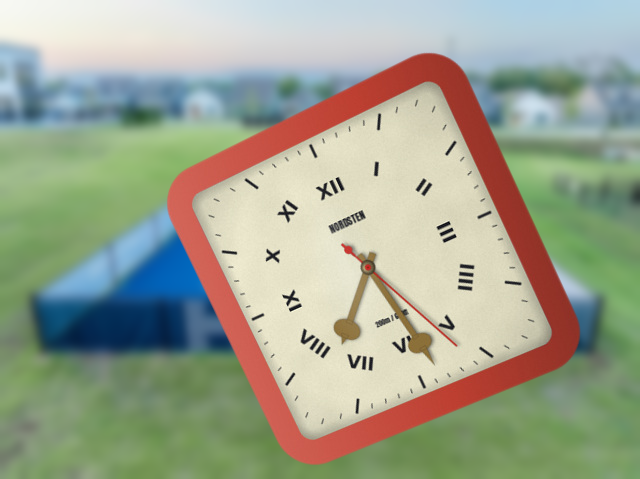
7.28.26
